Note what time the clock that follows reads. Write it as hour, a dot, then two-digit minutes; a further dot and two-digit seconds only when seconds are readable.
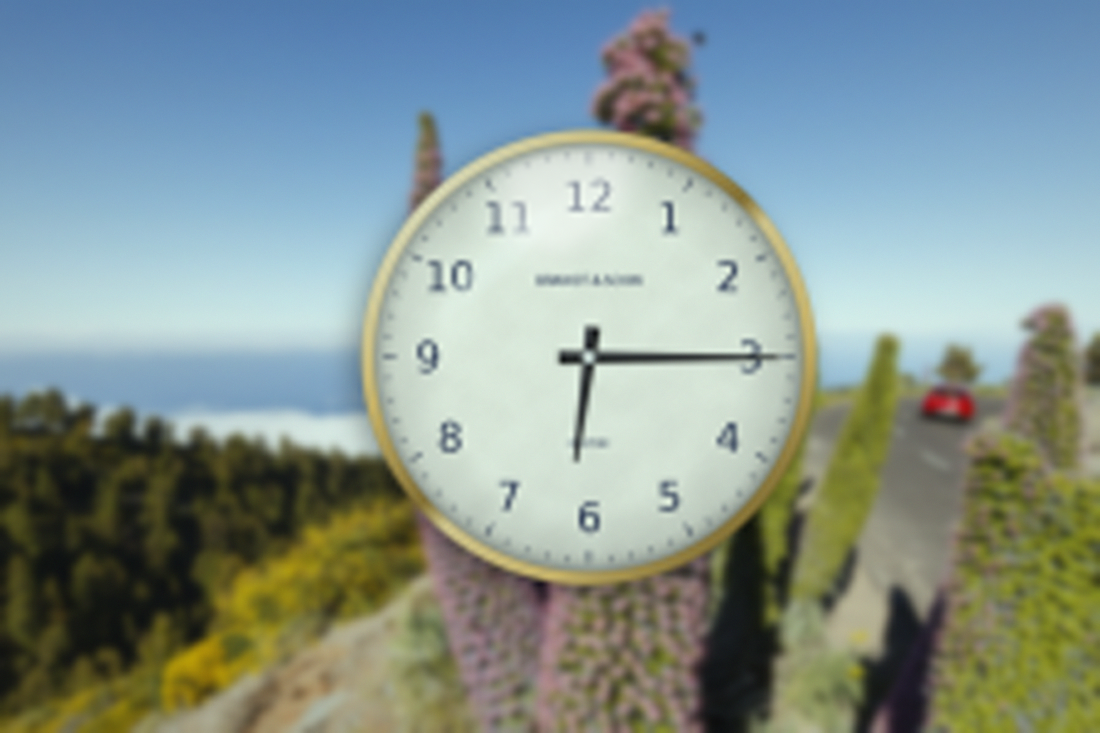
6.15
